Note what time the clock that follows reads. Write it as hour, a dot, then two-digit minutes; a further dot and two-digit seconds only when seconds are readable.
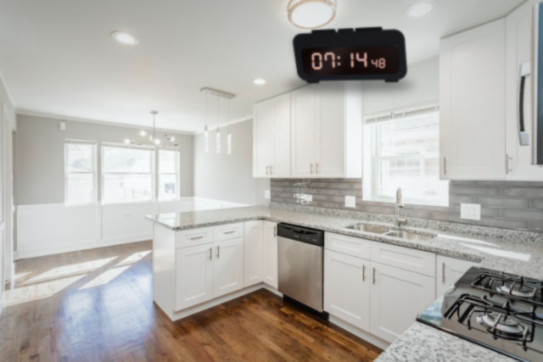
7.14
